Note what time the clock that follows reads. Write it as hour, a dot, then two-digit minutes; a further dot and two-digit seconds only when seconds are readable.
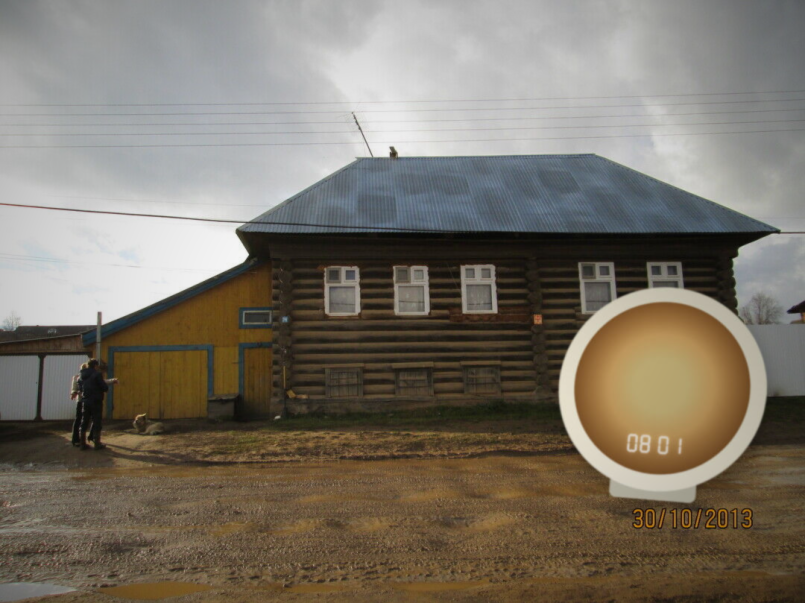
8.01
